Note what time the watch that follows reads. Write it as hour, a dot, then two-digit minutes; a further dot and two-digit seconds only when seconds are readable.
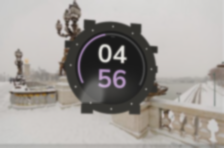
4.56
